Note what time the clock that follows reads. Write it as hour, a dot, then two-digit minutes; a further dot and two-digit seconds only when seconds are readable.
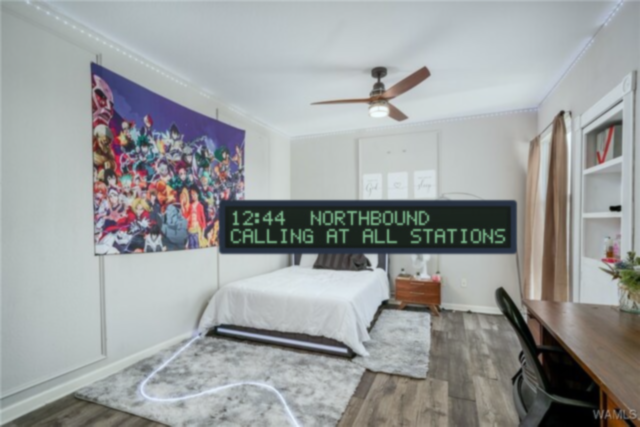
12.44
